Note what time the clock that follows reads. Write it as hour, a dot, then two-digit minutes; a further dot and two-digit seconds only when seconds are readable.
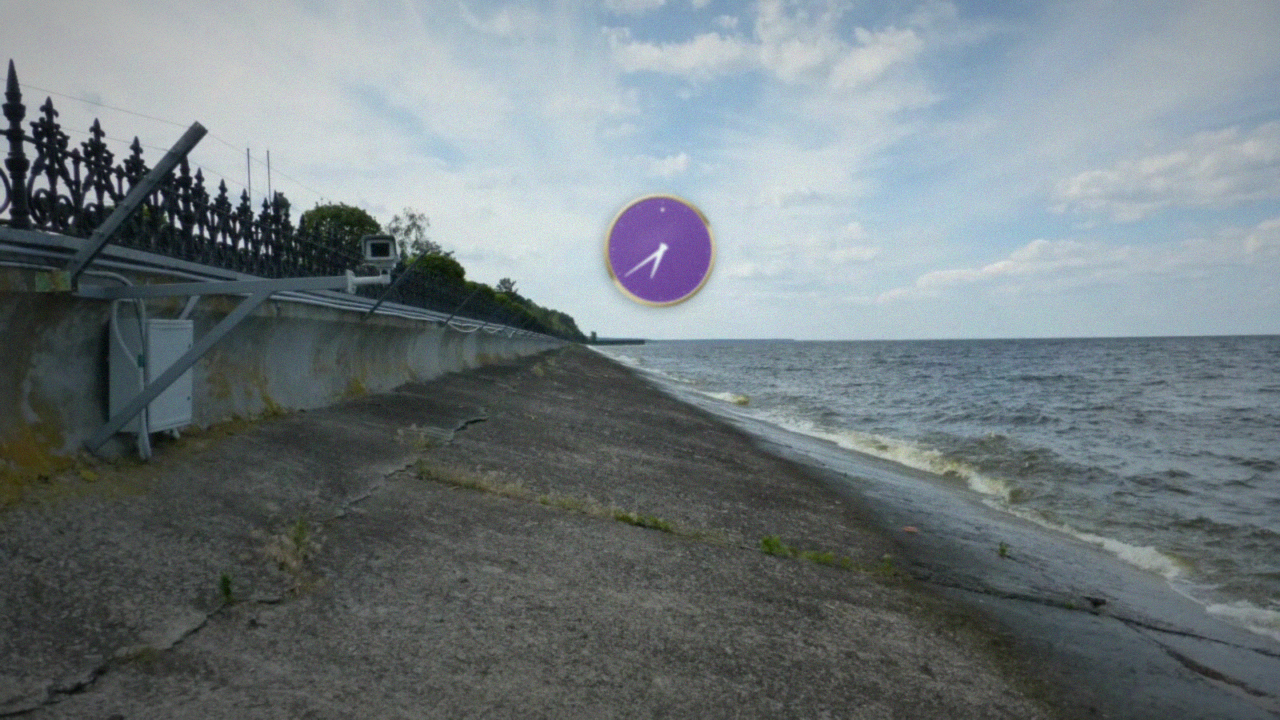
6.39
